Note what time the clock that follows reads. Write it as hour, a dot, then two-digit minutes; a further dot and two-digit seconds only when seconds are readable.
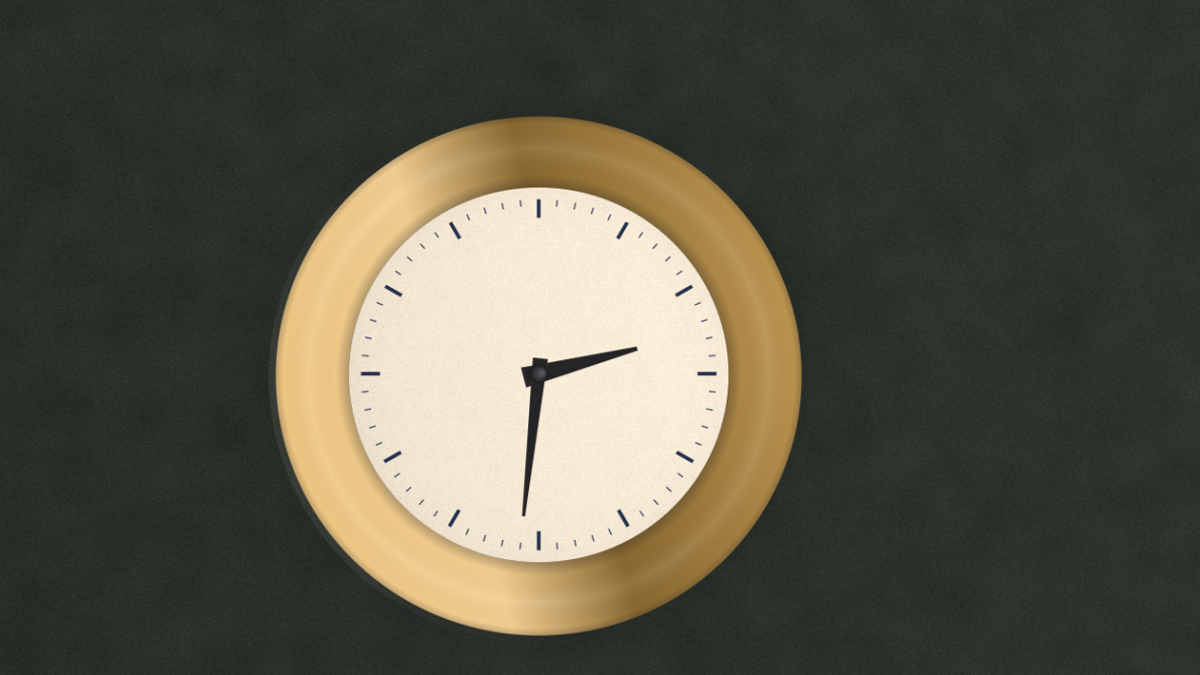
2.31
